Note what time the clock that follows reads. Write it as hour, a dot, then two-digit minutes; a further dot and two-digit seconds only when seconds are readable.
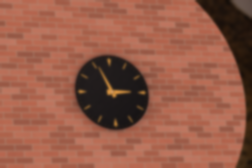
2.56
